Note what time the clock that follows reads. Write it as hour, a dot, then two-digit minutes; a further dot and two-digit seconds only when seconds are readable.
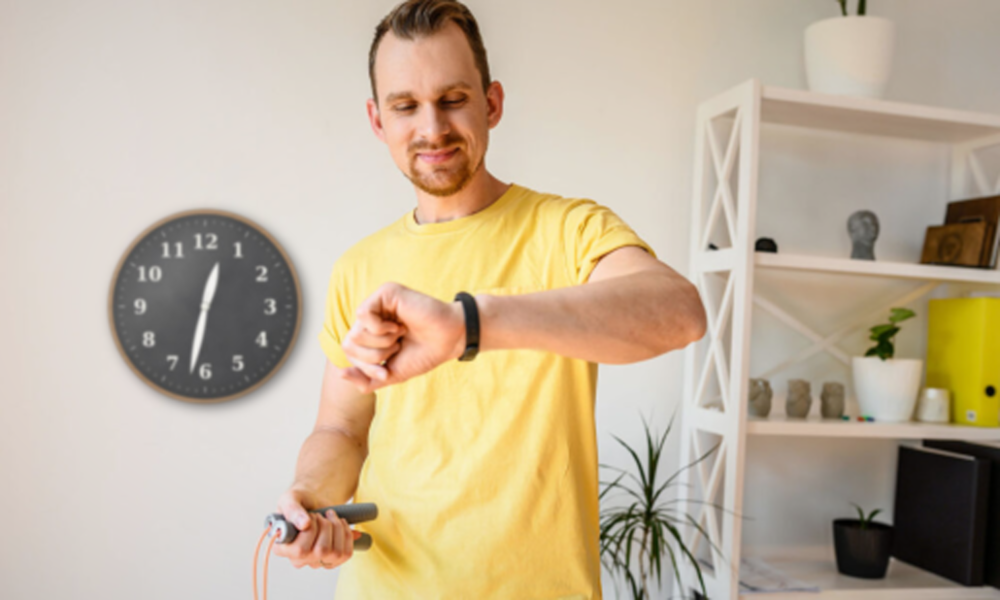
12.32
